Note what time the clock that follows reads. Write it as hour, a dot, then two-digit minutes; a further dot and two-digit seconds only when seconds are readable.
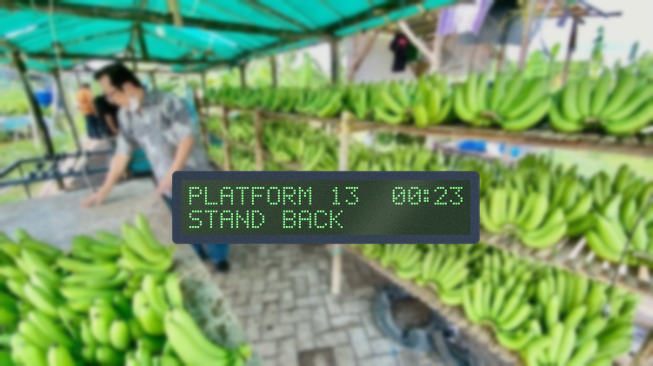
0.23
